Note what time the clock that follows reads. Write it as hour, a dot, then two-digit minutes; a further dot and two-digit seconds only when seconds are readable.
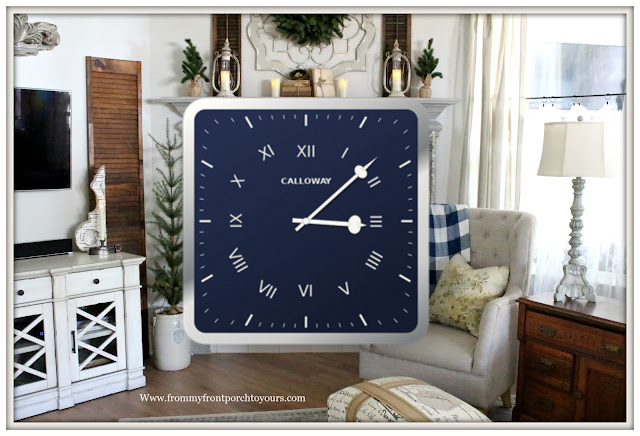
3.08
